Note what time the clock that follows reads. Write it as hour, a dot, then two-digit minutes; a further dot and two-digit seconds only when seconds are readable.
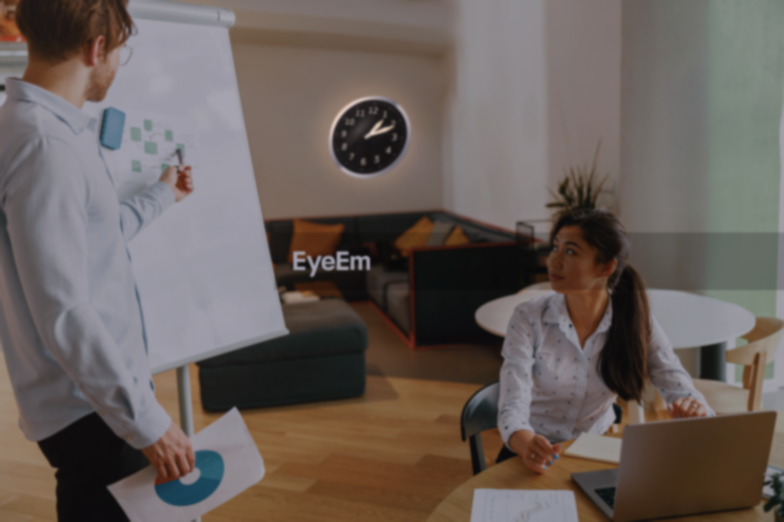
1.11
